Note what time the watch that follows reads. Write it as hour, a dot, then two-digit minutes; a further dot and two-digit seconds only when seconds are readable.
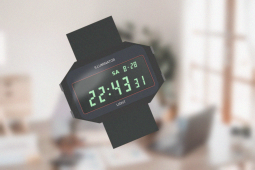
22.43.31
